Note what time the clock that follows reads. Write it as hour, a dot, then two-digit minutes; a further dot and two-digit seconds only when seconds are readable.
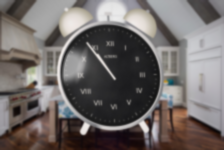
10.54
